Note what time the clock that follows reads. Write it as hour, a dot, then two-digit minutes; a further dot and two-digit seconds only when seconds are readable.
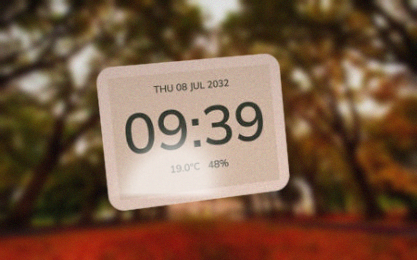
9.39
